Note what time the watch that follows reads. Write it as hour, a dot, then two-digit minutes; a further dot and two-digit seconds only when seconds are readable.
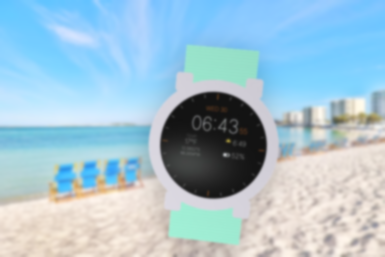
6.43
